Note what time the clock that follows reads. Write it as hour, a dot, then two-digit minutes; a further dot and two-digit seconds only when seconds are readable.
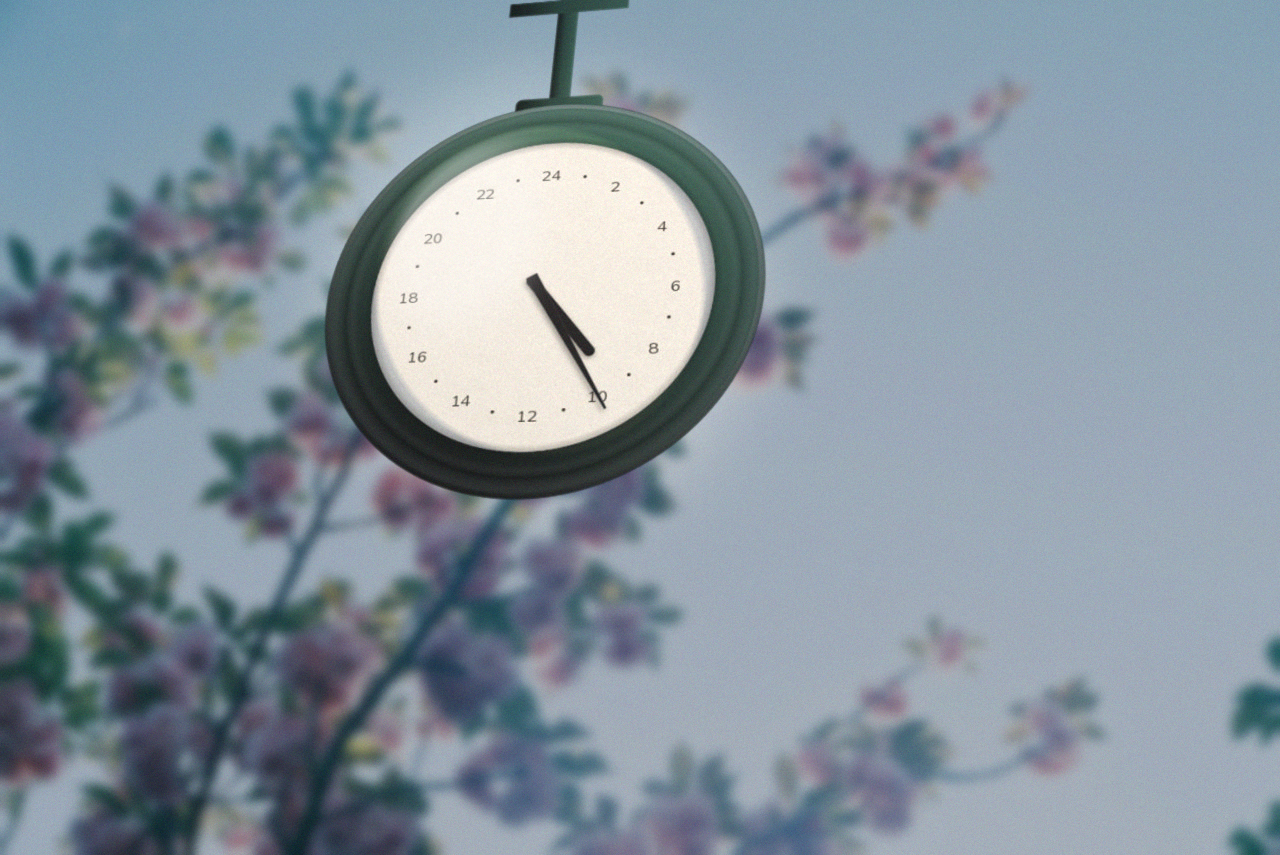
9.25
